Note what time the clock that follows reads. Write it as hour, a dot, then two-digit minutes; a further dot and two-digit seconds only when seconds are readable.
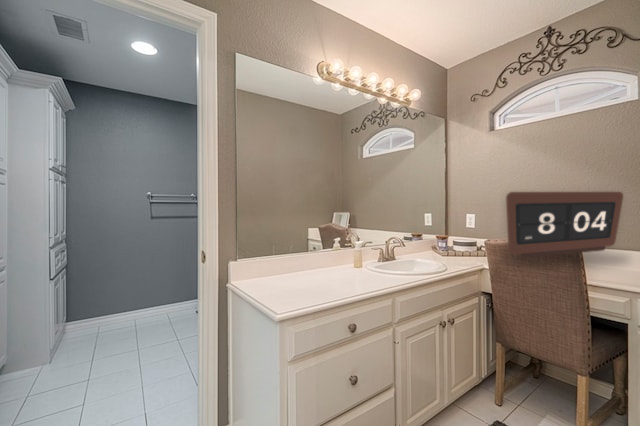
8.04
